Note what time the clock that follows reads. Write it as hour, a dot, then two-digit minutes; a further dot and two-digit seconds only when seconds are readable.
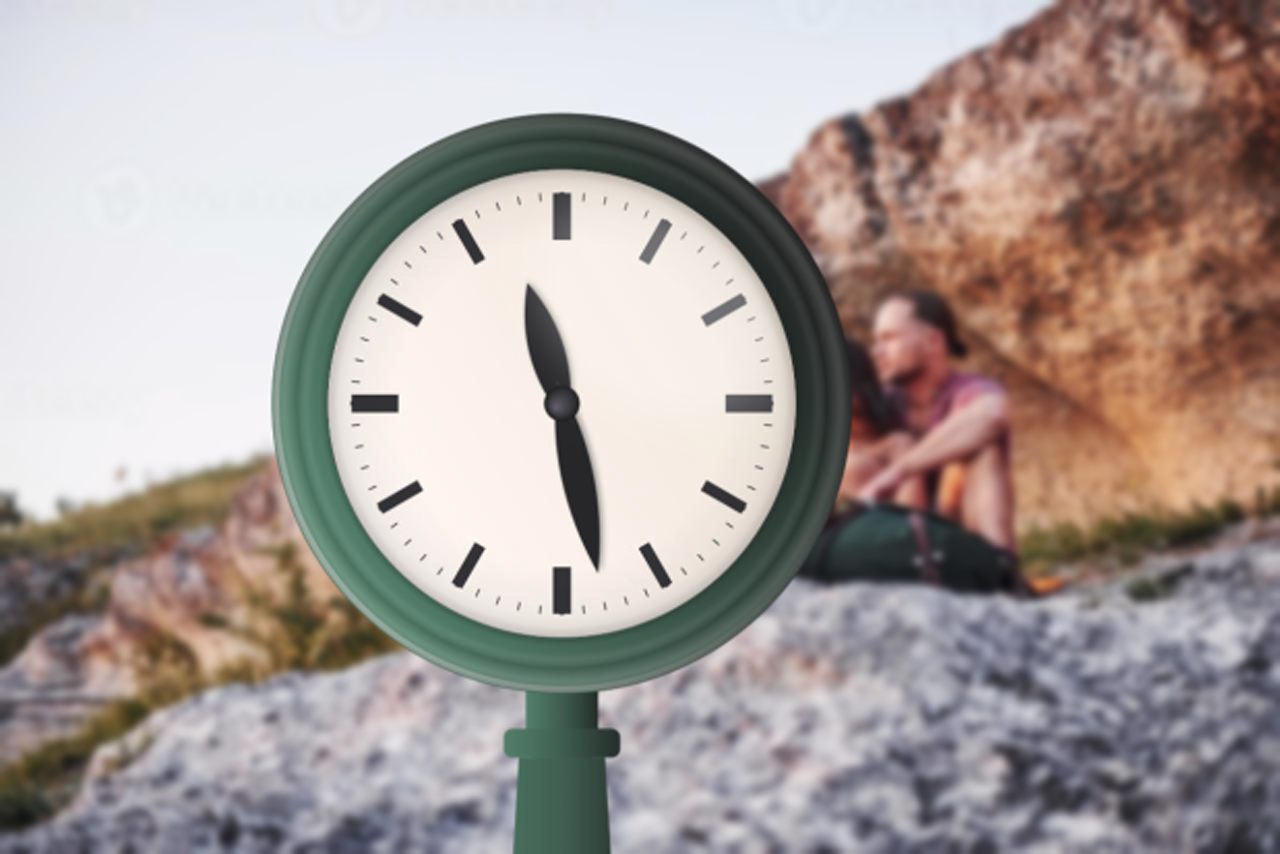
11.28
